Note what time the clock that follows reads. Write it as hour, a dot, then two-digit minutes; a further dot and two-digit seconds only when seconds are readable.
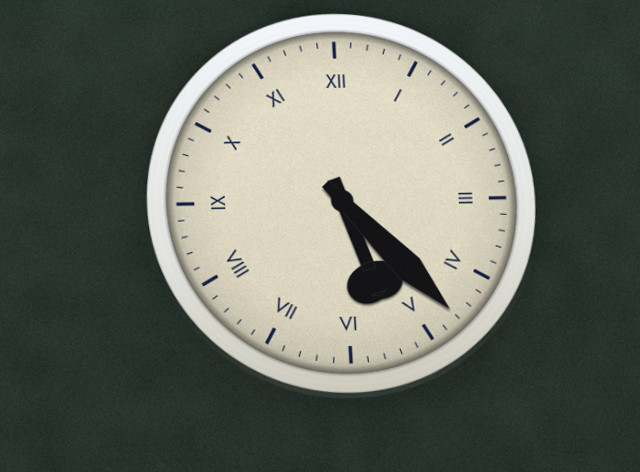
5.23
